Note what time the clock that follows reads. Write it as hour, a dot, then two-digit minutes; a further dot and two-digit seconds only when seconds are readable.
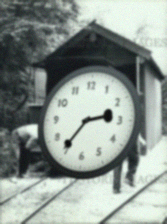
2.36
